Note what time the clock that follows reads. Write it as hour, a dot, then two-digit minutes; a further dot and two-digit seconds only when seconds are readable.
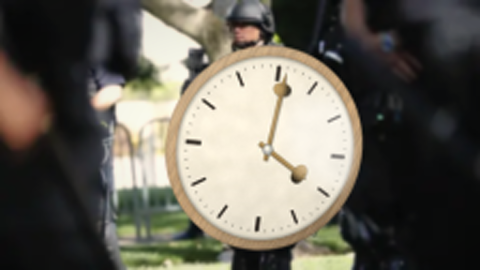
4.01
